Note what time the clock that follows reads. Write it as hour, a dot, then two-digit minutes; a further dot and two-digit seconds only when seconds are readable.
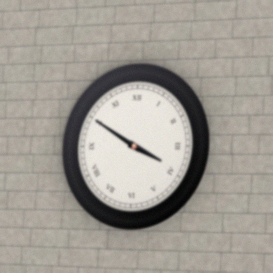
3.50
